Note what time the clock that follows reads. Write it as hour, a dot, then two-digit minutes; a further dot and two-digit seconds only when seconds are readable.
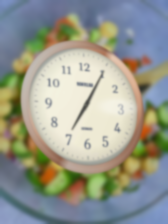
7.05
